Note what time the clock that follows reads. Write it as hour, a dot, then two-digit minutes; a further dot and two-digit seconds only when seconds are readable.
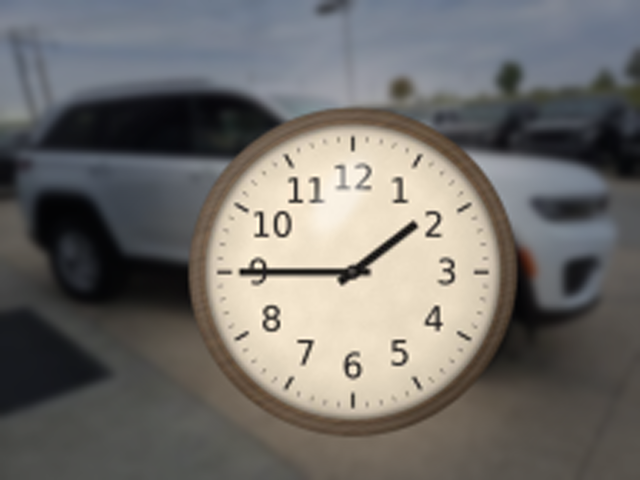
1.45
